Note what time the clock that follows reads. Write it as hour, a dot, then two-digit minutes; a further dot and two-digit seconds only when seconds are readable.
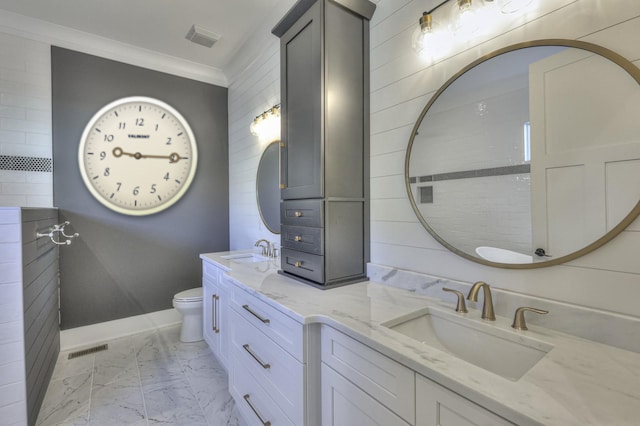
9.15
